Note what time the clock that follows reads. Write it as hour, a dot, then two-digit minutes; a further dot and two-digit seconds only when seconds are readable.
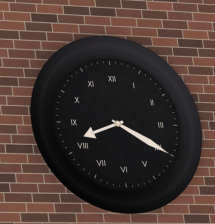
8.20
